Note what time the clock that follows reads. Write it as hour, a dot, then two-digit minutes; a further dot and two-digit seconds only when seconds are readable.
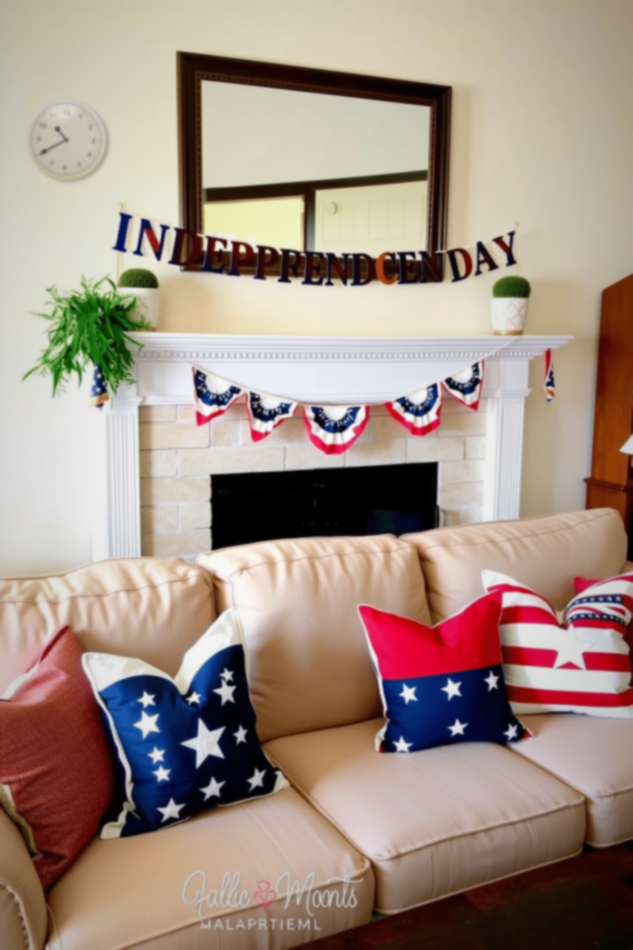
10.40
